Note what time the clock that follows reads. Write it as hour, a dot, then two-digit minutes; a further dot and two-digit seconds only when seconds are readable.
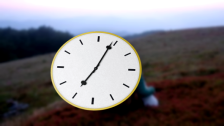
7.04
